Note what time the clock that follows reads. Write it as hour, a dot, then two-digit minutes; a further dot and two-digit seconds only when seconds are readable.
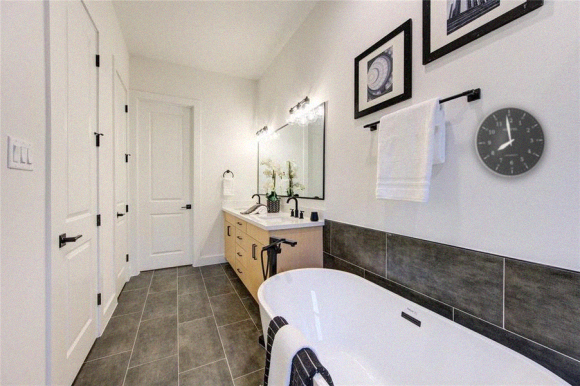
7.59
